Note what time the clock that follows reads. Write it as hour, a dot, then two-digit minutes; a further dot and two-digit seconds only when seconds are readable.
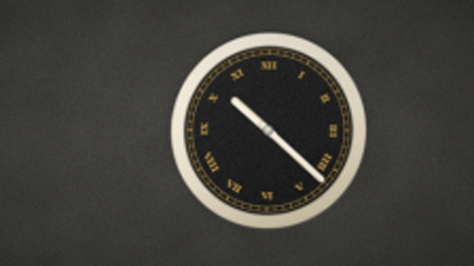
10.22
